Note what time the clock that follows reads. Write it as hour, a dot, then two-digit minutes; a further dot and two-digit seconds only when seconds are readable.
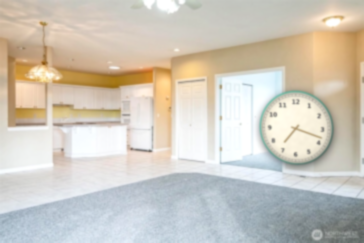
7.18
